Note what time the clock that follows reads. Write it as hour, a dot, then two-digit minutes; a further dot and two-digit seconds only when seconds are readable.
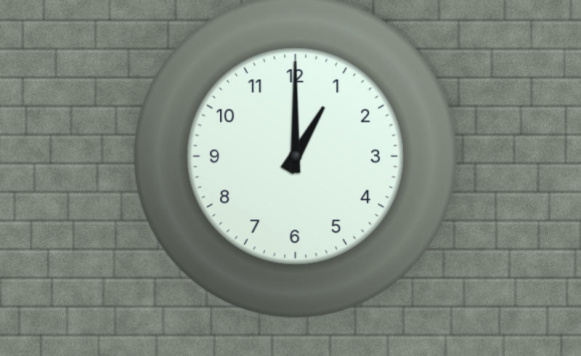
1.00
